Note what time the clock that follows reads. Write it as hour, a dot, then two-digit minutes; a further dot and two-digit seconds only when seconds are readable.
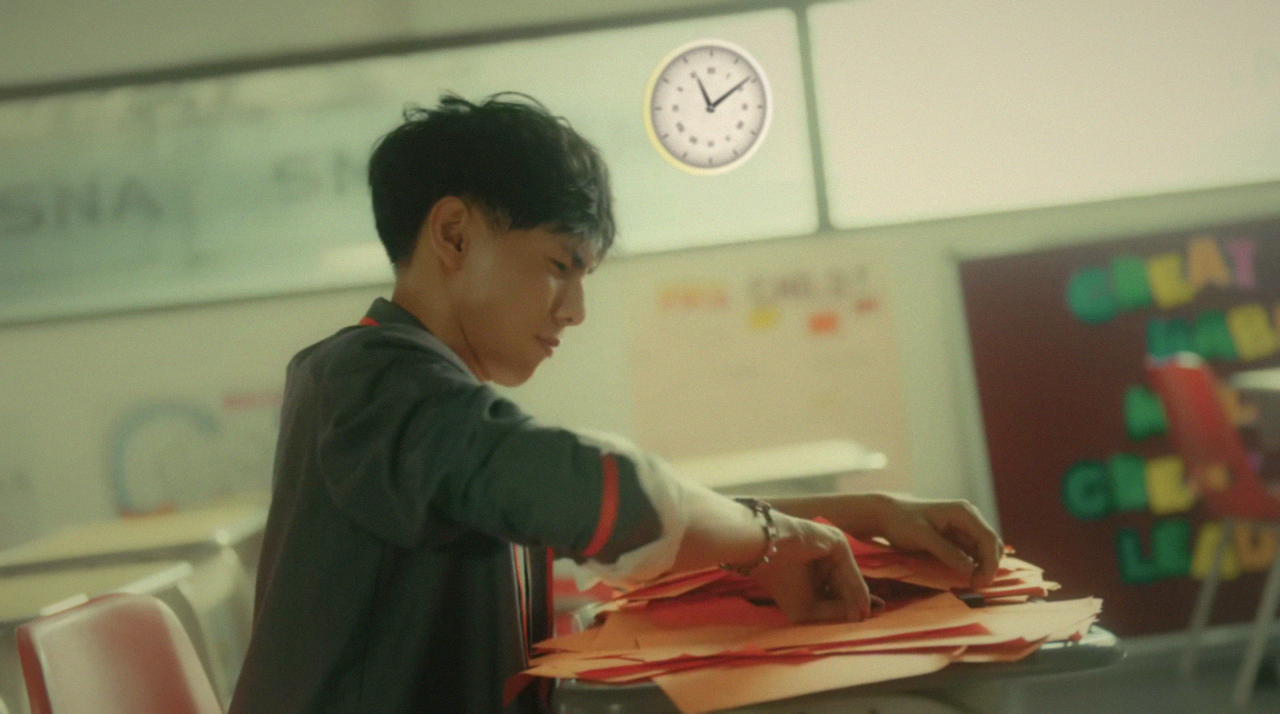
11.09
